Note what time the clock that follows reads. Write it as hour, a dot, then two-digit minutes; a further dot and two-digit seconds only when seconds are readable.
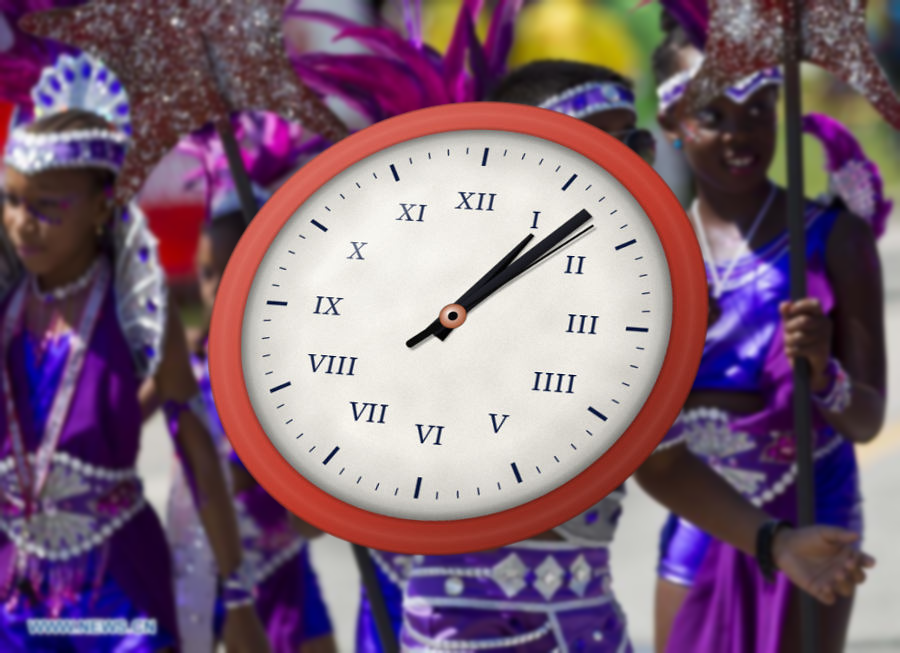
1.07.08
